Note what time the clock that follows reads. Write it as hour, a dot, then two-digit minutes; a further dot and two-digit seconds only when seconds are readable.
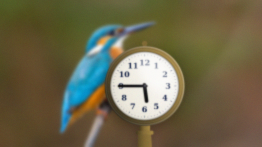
5.45
